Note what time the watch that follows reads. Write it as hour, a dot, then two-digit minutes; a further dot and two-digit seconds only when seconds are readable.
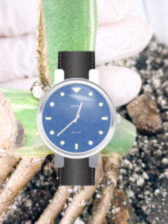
12.38
